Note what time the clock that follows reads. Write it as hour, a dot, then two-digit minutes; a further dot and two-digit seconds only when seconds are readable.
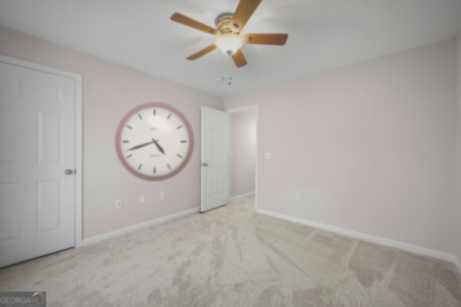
4.42
